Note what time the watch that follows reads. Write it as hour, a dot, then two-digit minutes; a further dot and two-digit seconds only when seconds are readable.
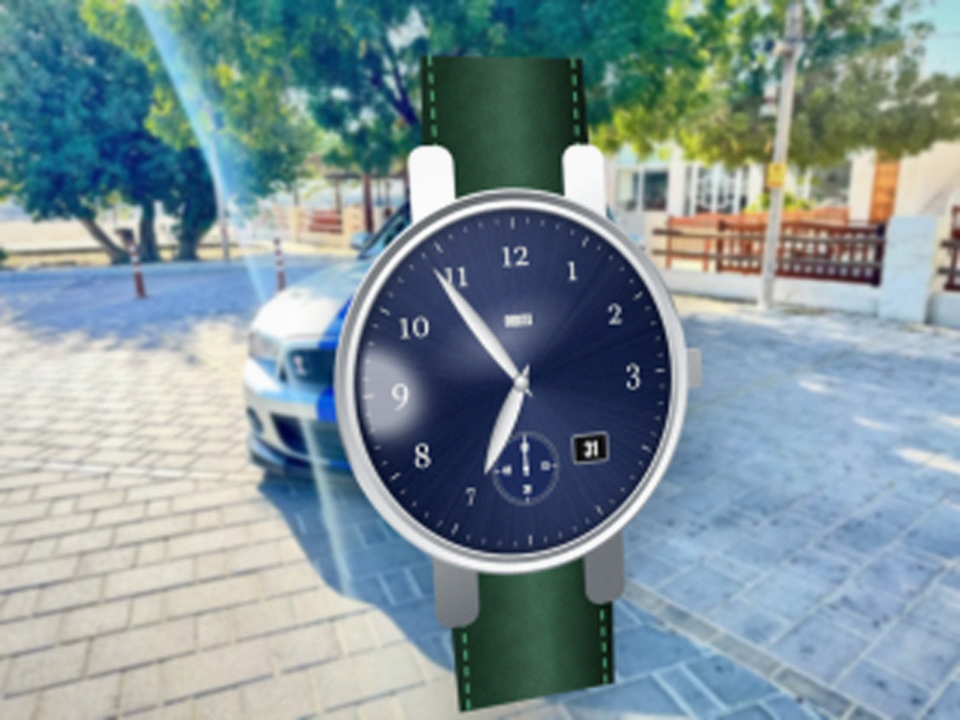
6.54
